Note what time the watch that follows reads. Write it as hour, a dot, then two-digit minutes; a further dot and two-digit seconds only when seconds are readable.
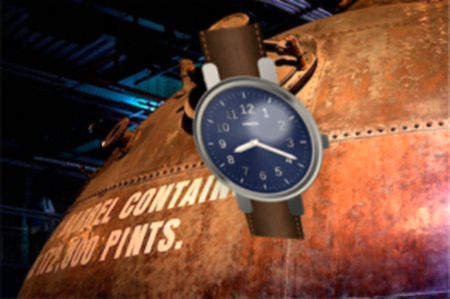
8.19
